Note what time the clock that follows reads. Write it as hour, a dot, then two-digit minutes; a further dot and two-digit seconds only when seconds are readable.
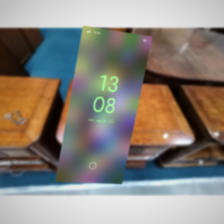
13.08
